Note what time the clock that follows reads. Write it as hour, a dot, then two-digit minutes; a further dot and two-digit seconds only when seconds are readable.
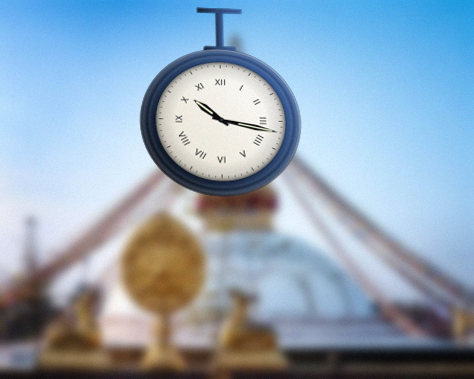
10.17
